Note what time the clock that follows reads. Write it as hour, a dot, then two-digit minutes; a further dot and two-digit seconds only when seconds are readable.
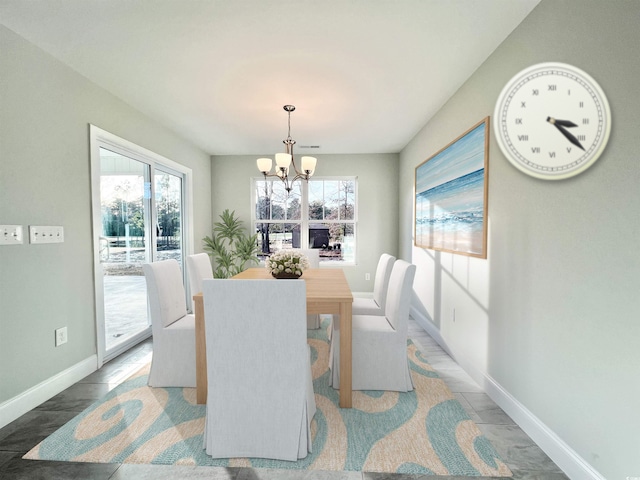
3.22
